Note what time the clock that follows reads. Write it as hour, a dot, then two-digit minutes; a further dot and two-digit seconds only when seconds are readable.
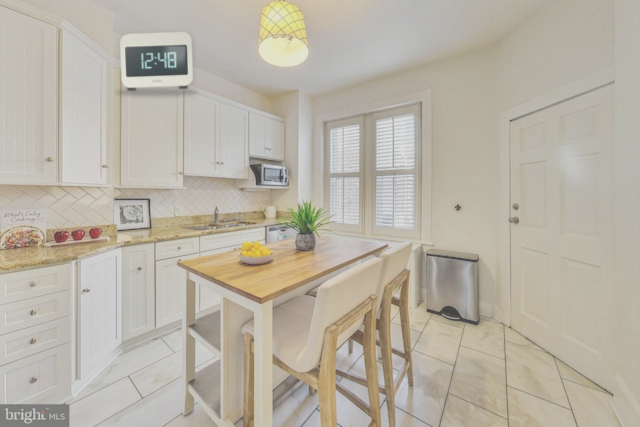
12.48
